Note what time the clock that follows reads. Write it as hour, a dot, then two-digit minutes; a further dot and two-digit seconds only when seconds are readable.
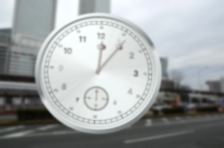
12.06
